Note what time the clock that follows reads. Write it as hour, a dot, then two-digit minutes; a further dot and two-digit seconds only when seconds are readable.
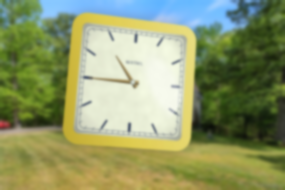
10.45
